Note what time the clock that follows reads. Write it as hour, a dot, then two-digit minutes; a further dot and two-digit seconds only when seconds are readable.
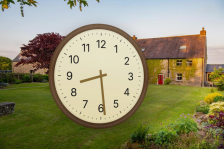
8.29
